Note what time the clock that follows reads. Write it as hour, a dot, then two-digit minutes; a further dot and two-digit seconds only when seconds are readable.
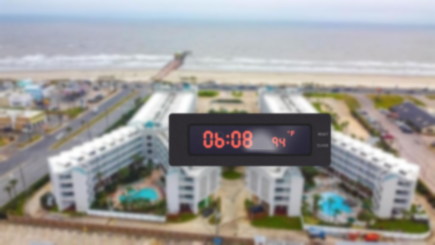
6.08
